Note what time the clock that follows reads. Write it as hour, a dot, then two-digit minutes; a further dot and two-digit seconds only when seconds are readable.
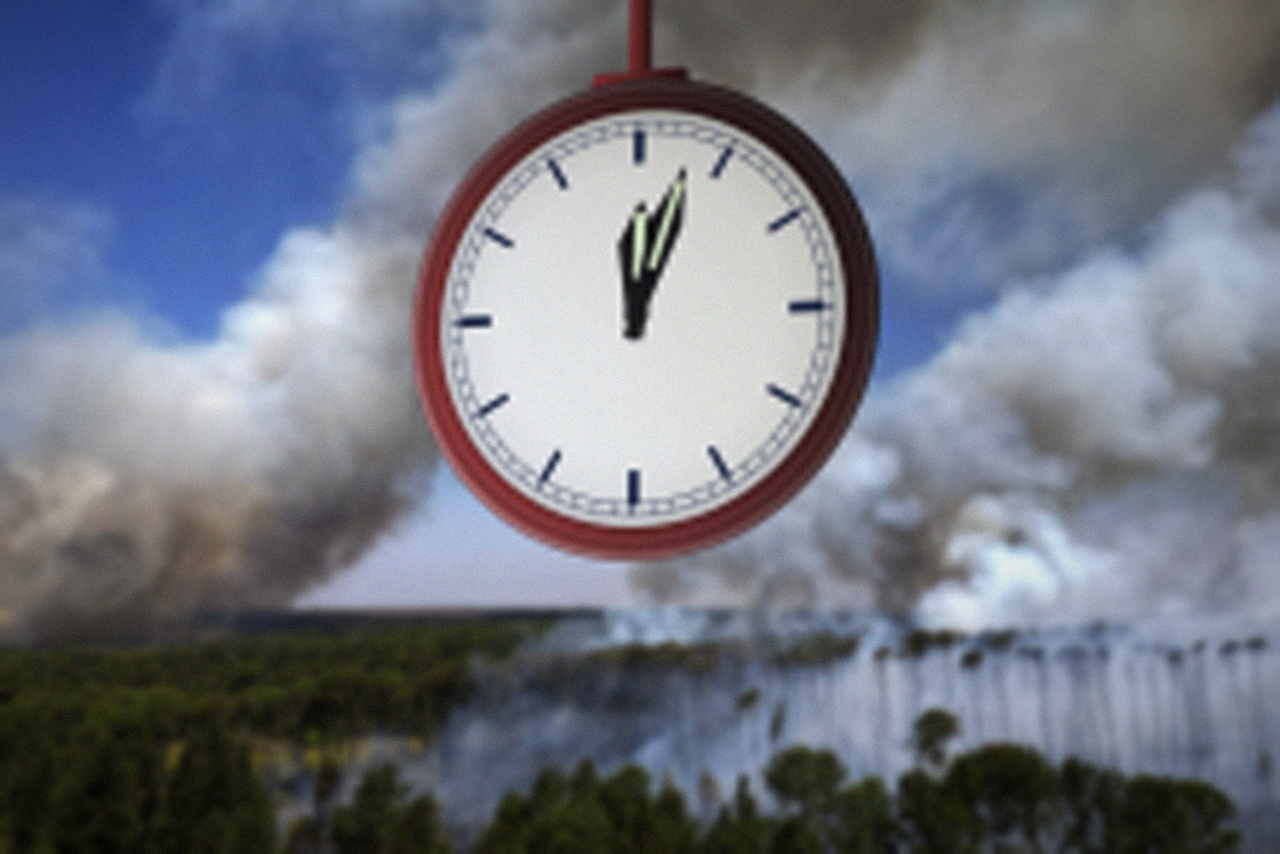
12.03
